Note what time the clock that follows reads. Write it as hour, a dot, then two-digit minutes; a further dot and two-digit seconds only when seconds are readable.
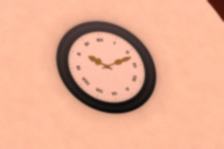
10.12
